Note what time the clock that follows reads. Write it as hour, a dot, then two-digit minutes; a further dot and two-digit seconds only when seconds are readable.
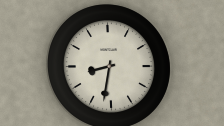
8.32
